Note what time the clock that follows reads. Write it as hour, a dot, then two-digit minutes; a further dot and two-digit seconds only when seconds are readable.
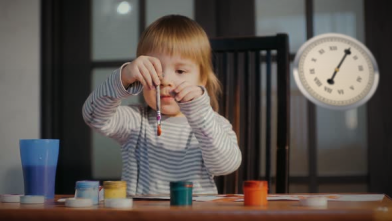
7.06
